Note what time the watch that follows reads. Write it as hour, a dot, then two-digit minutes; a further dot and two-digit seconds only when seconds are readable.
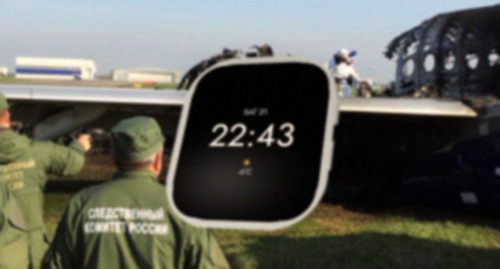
22.43
